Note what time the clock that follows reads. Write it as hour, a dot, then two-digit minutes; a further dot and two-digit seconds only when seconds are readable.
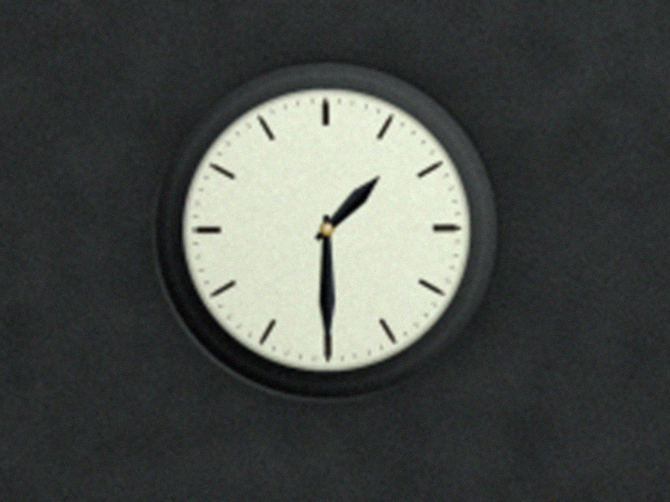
1.30
